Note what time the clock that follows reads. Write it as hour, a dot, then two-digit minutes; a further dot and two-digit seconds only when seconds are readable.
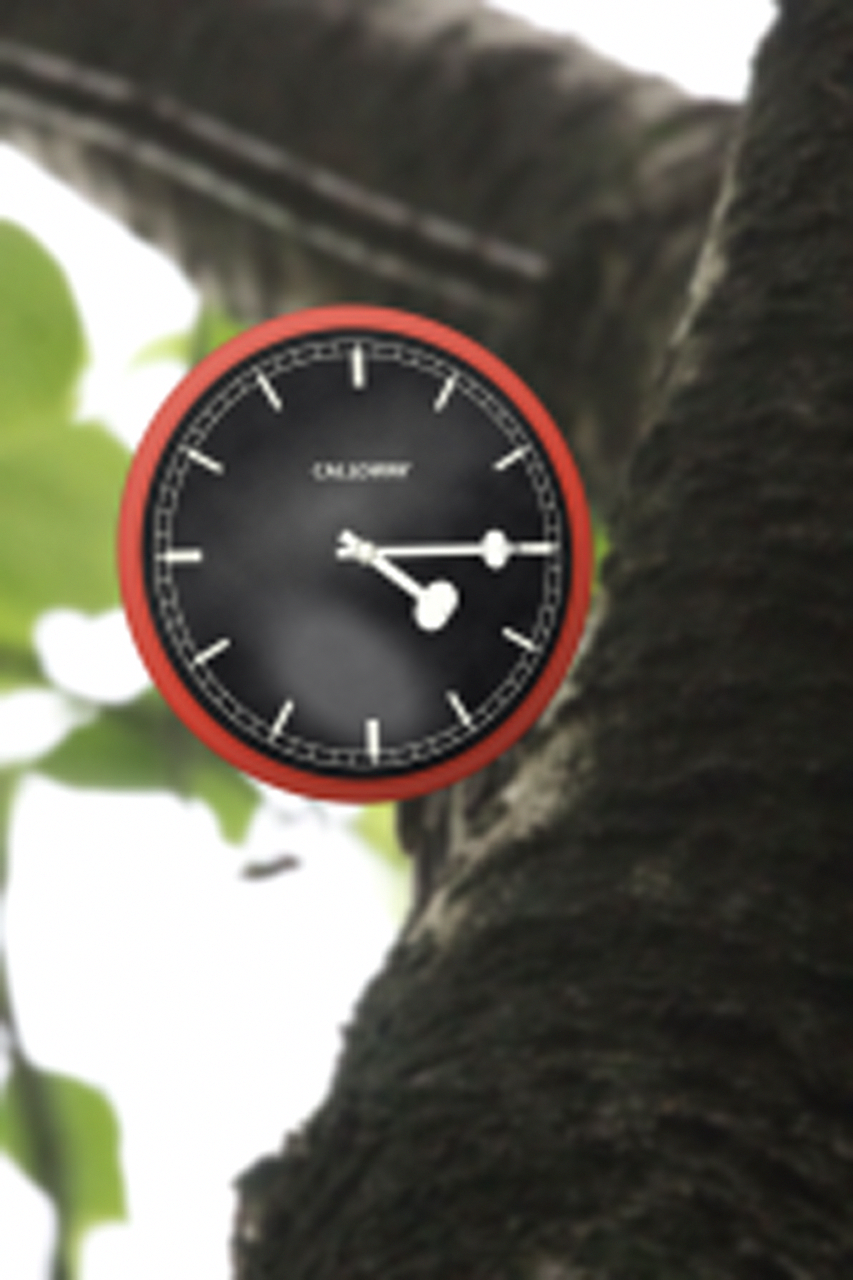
4.15
